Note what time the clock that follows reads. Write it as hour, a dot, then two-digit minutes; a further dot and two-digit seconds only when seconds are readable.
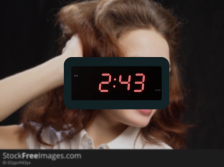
2.43
